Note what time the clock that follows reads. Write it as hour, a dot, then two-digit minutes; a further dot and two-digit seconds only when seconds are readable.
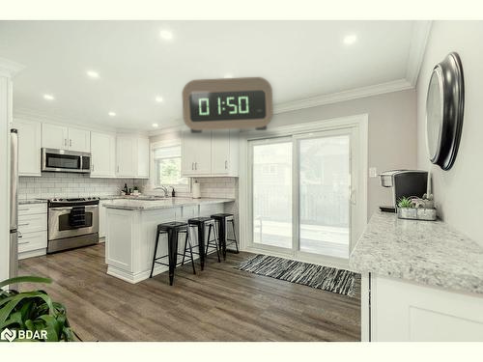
1.50
